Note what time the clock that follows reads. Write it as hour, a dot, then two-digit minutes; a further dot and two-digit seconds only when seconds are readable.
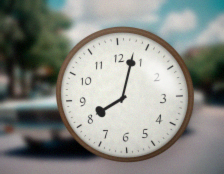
8.03
